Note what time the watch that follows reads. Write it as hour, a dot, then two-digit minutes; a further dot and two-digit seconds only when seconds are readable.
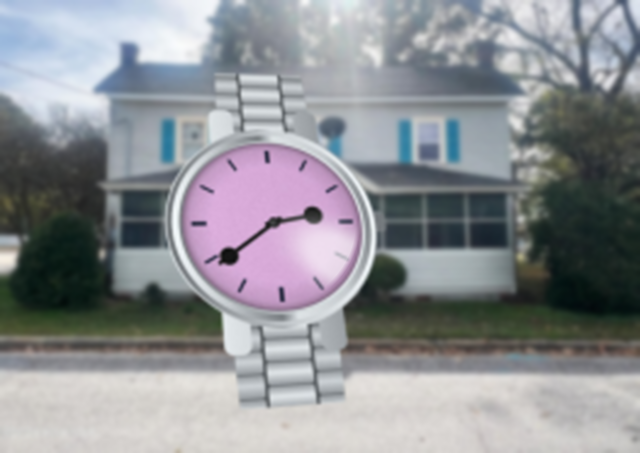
2.39
